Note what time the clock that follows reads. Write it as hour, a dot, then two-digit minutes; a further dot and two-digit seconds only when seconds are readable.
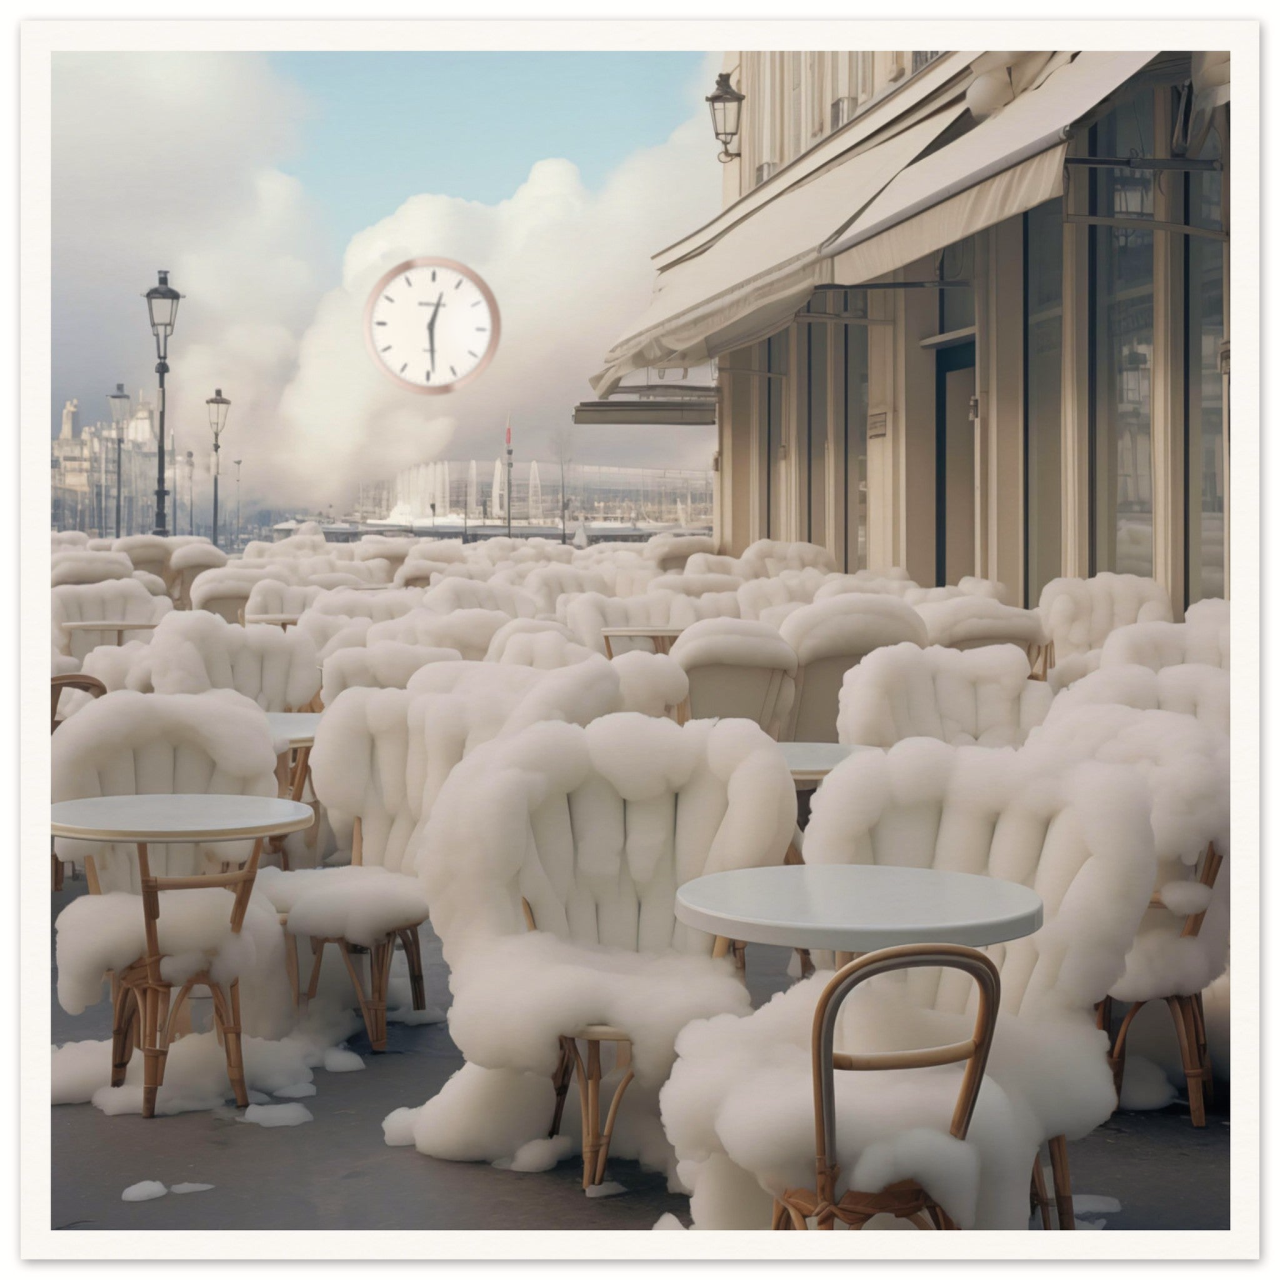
12.29
